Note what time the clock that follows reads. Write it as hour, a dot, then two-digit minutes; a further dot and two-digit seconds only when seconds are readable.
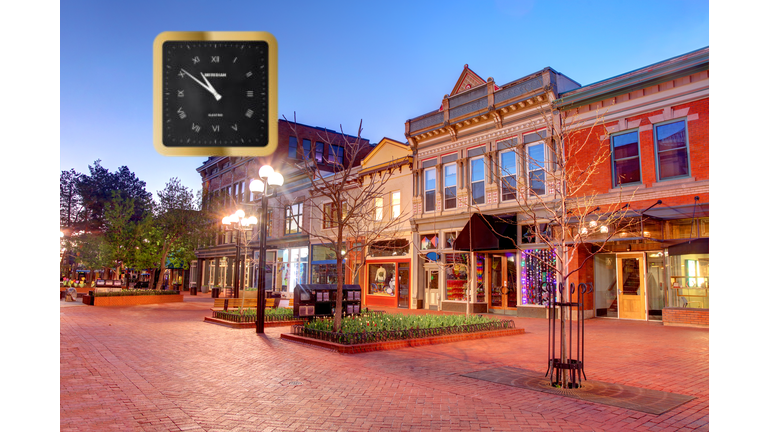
10.51
